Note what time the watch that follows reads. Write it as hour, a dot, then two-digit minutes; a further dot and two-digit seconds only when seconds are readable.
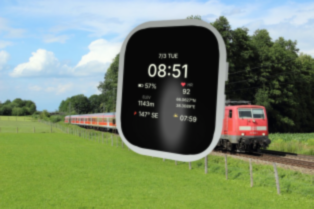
8.51
